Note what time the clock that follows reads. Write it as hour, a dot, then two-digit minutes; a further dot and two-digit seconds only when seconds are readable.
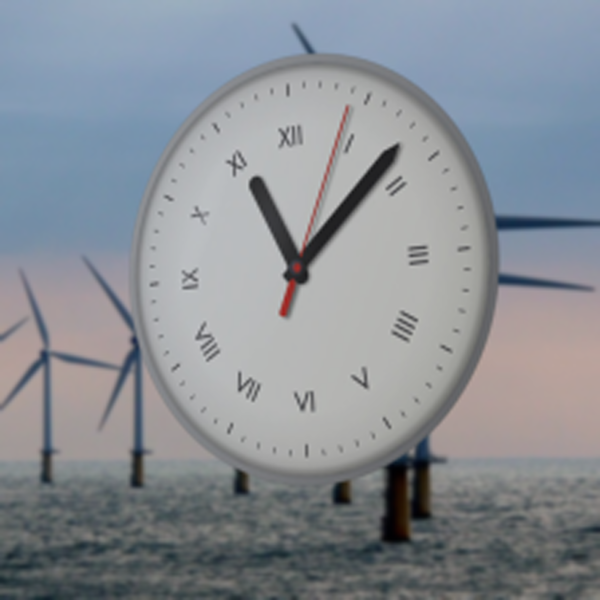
11.08.04
